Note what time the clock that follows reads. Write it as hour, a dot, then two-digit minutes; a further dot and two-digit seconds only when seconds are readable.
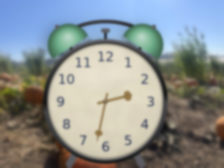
2.32
